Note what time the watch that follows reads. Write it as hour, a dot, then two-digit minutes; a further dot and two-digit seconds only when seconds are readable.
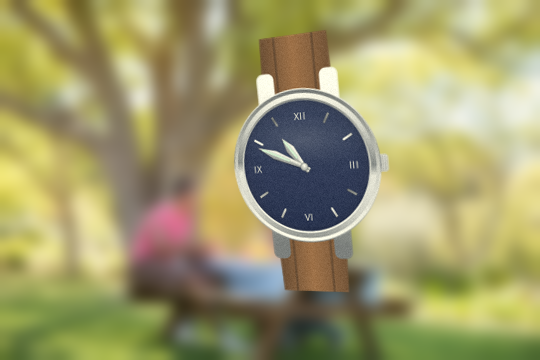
10.49
